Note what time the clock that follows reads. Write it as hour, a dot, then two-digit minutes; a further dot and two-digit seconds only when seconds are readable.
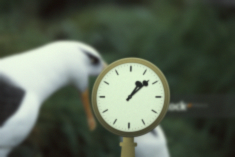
1.08
